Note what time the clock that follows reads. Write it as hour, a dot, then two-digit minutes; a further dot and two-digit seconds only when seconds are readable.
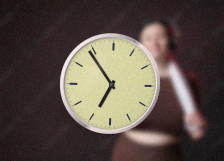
6.54
